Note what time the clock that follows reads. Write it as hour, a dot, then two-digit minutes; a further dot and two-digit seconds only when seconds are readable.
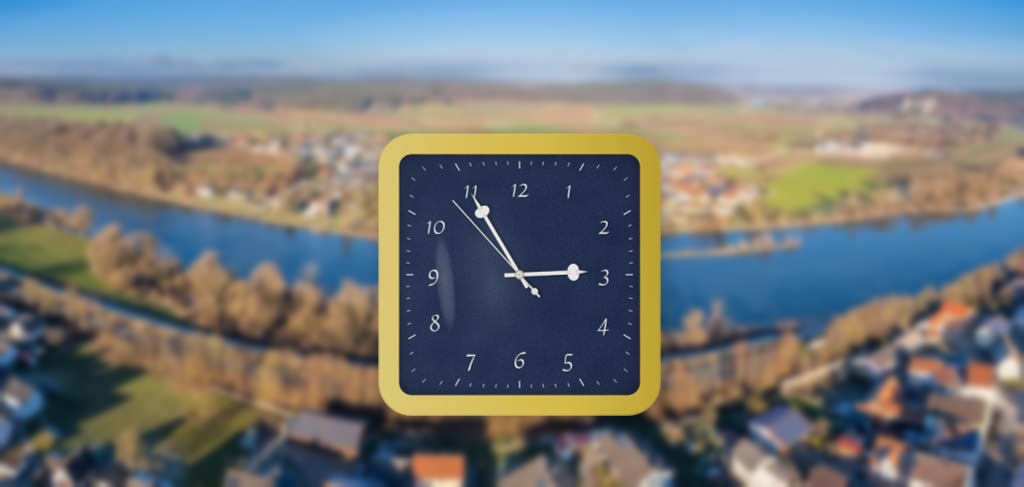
2.54.53
